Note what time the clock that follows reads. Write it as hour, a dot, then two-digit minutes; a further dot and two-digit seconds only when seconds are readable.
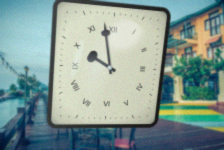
9.58
